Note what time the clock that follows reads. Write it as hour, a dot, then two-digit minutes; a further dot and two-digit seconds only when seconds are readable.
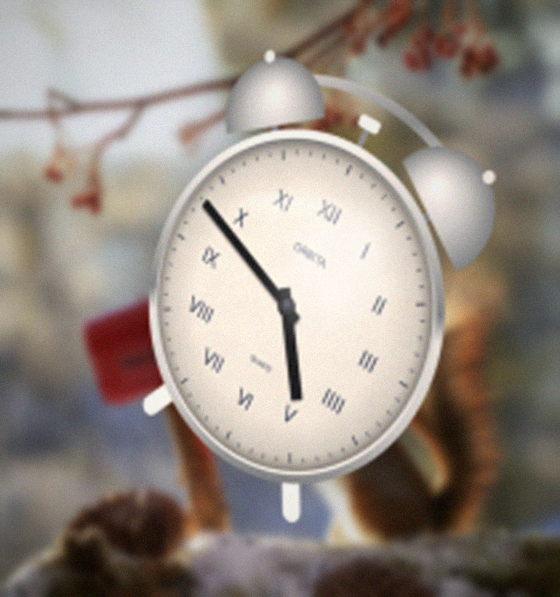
4.48
